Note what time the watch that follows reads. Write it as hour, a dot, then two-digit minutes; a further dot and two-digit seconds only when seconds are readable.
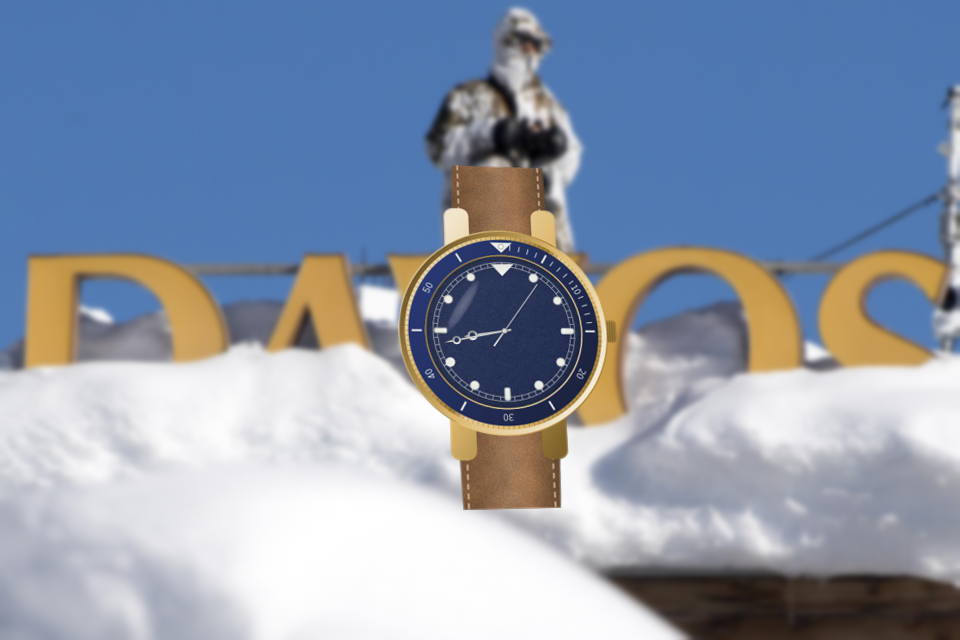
8.43.06
